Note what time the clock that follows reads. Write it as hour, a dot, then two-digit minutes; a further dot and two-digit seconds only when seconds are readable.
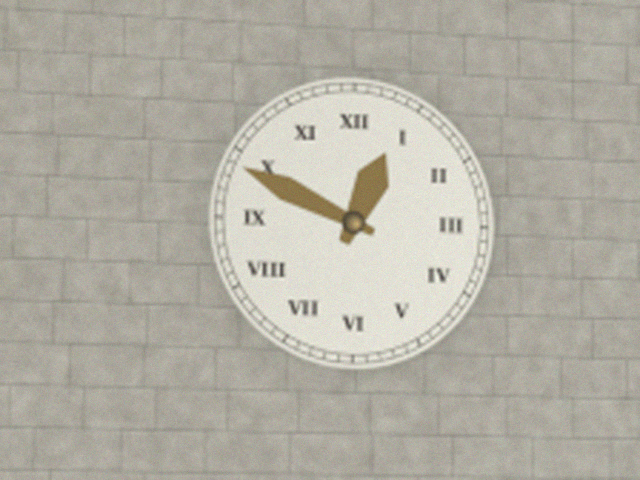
12.49
